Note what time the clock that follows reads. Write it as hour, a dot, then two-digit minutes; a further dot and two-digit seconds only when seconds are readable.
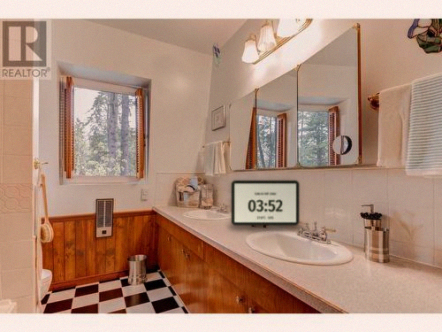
3.52
